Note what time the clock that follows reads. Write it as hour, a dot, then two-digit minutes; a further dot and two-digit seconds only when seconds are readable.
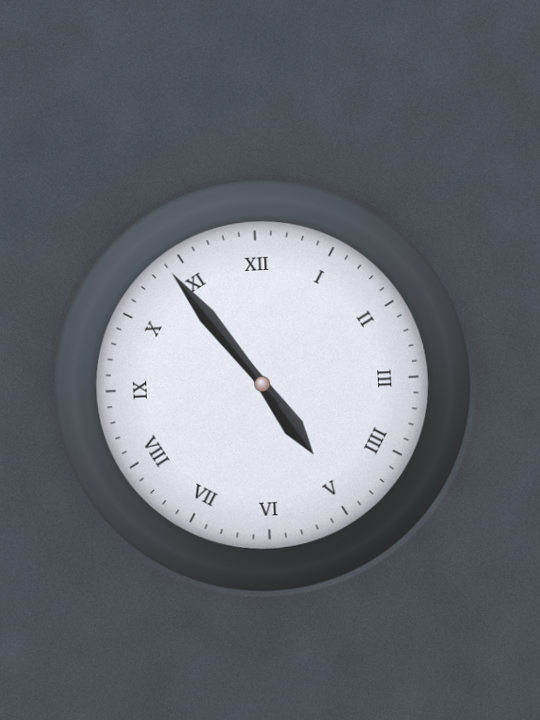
4.54
